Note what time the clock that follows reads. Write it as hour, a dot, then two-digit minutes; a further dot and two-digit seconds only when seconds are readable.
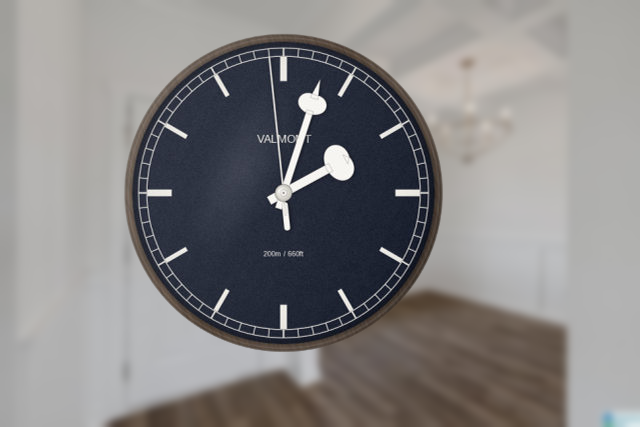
2.02.59
